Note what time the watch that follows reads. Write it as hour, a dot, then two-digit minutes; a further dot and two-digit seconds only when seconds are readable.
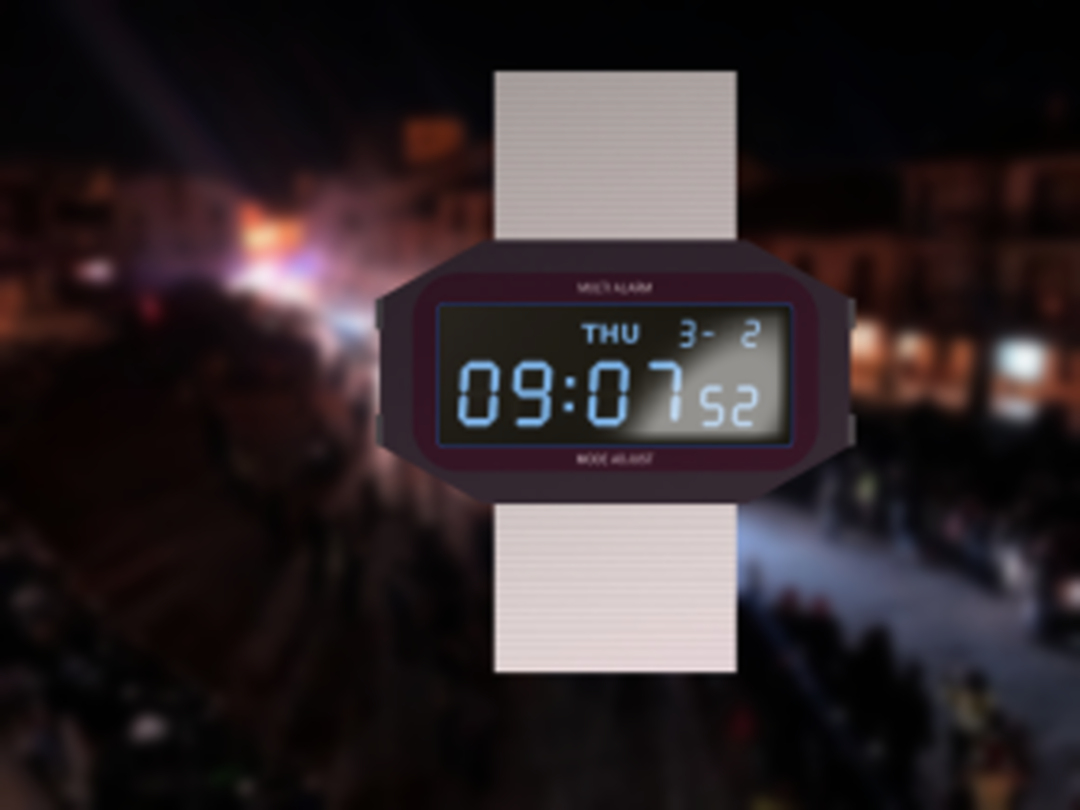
9.07.52
